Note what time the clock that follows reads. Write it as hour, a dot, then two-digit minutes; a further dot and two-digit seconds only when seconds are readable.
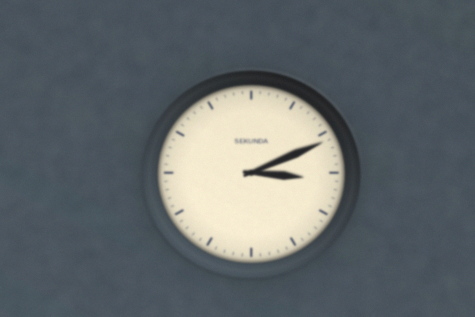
3.11
